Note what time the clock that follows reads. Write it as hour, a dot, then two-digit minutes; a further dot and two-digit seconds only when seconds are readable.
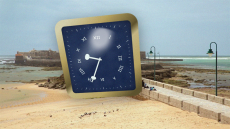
9.34
